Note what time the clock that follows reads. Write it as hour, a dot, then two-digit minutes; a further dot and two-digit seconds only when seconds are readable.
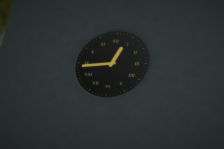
12.44
